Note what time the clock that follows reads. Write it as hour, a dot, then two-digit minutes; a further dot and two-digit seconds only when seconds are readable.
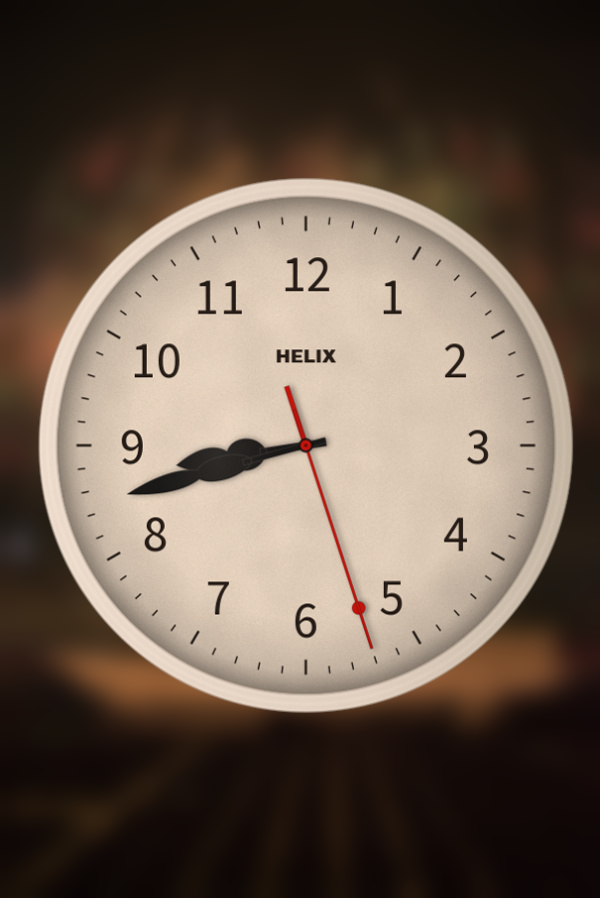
8.42.27
